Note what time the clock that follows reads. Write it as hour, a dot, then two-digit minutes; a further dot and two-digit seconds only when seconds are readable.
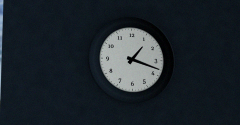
1.18
